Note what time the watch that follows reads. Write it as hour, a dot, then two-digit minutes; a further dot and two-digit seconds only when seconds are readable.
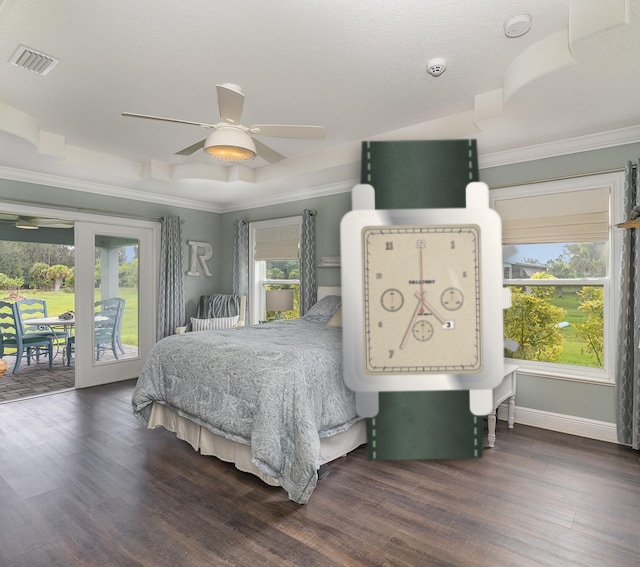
4.34
